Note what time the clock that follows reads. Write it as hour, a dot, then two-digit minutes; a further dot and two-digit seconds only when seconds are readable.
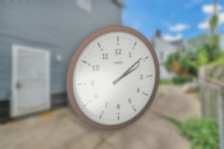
2.09
